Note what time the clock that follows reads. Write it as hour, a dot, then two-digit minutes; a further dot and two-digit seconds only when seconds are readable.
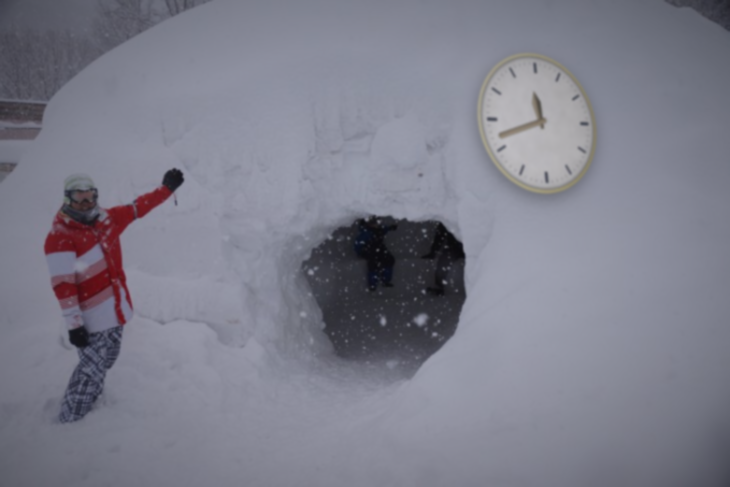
11.42
